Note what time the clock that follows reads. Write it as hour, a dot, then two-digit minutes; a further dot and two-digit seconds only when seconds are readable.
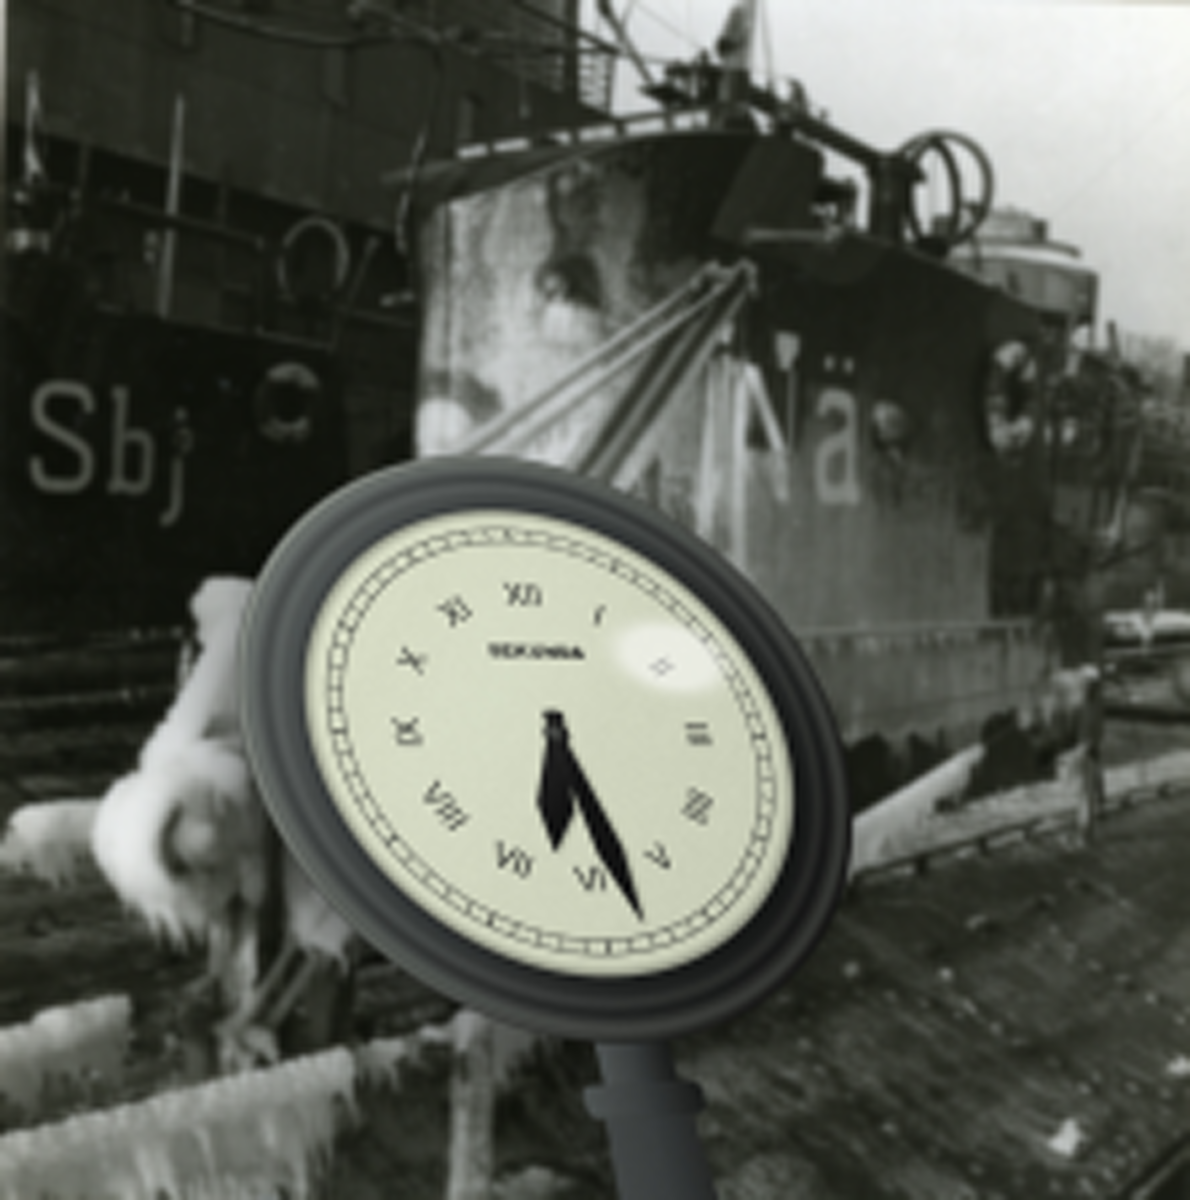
6.28
